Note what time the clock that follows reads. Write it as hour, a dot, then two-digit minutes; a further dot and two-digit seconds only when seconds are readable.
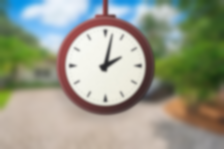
2.02
